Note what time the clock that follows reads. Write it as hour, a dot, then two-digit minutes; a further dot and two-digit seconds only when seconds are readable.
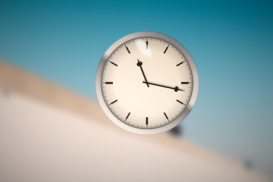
11.17
